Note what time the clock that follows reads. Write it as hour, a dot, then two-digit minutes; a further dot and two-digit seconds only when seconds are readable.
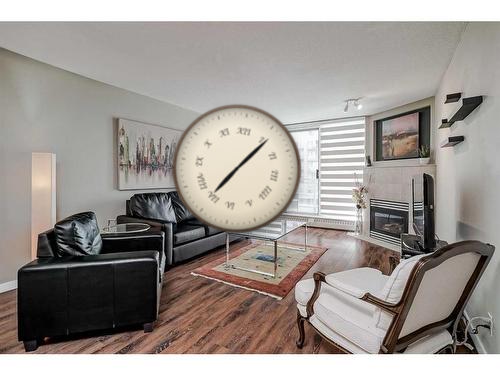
7.06
